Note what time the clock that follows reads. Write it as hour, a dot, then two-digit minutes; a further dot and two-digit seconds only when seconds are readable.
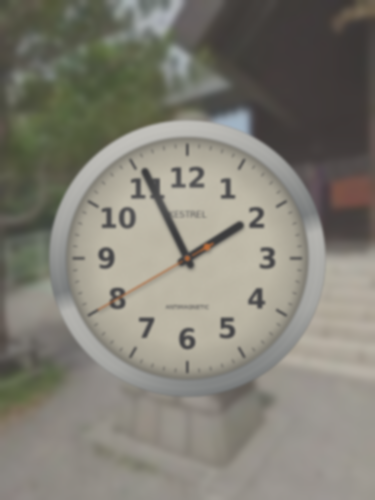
1.55.40
